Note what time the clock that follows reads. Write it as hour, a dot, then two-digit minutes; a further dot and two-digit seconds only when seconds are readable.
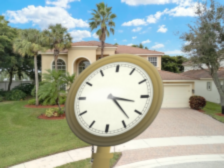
3.23
